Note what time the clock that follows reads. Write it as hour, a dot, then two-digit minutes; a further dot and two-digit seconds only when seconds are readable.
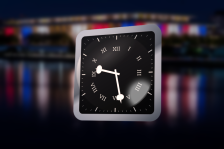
9.28
